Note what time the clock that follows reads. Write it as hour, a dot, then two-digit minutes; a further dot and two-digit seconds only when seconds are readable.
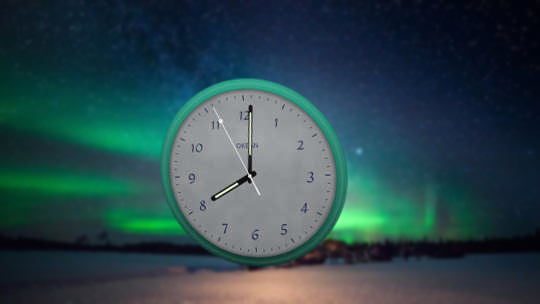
8.00.56
